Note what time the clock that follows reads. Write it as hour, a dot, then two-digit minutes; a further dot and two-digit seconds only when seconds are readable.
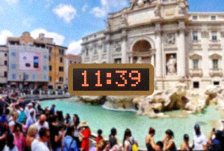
11.39
